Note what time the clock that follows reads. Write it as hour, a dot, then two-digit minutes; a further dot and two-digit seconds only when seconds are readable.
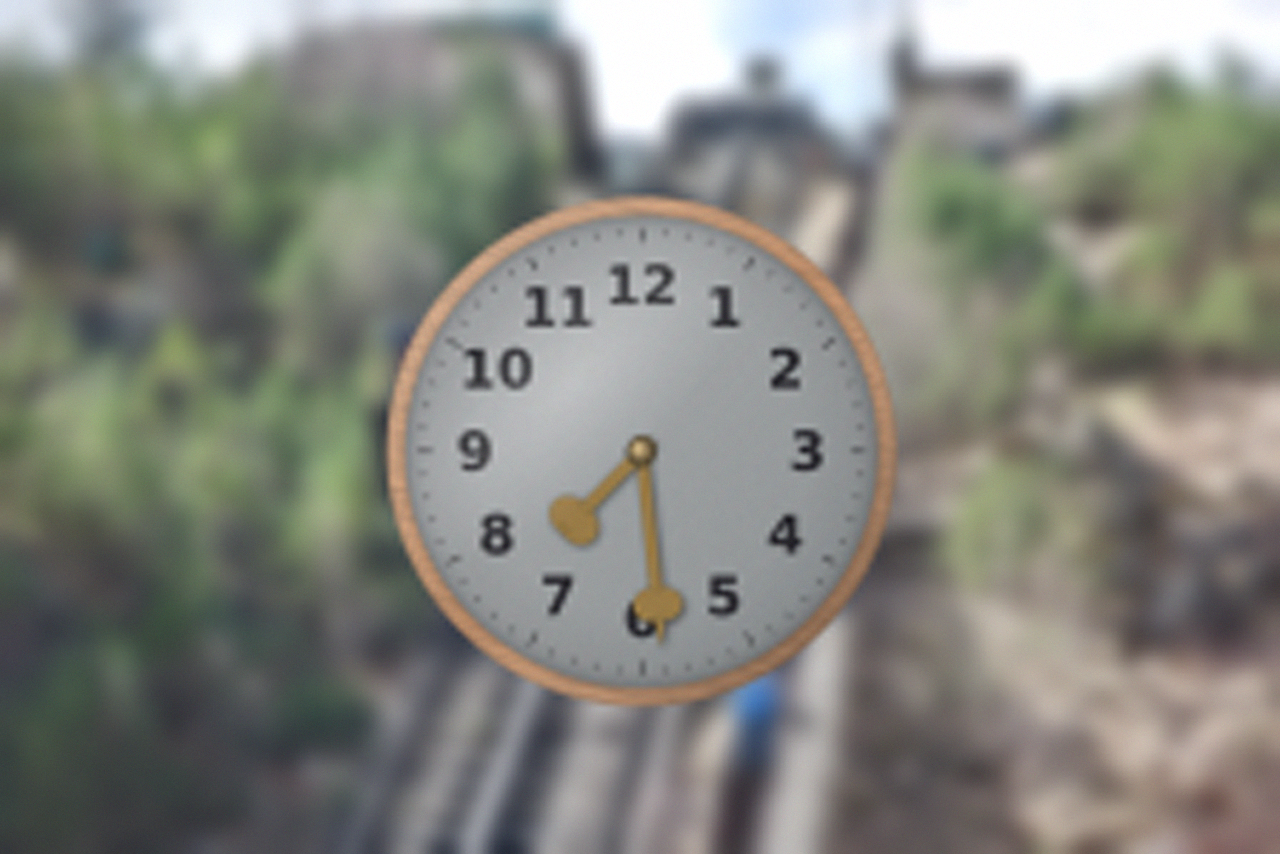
7.29
